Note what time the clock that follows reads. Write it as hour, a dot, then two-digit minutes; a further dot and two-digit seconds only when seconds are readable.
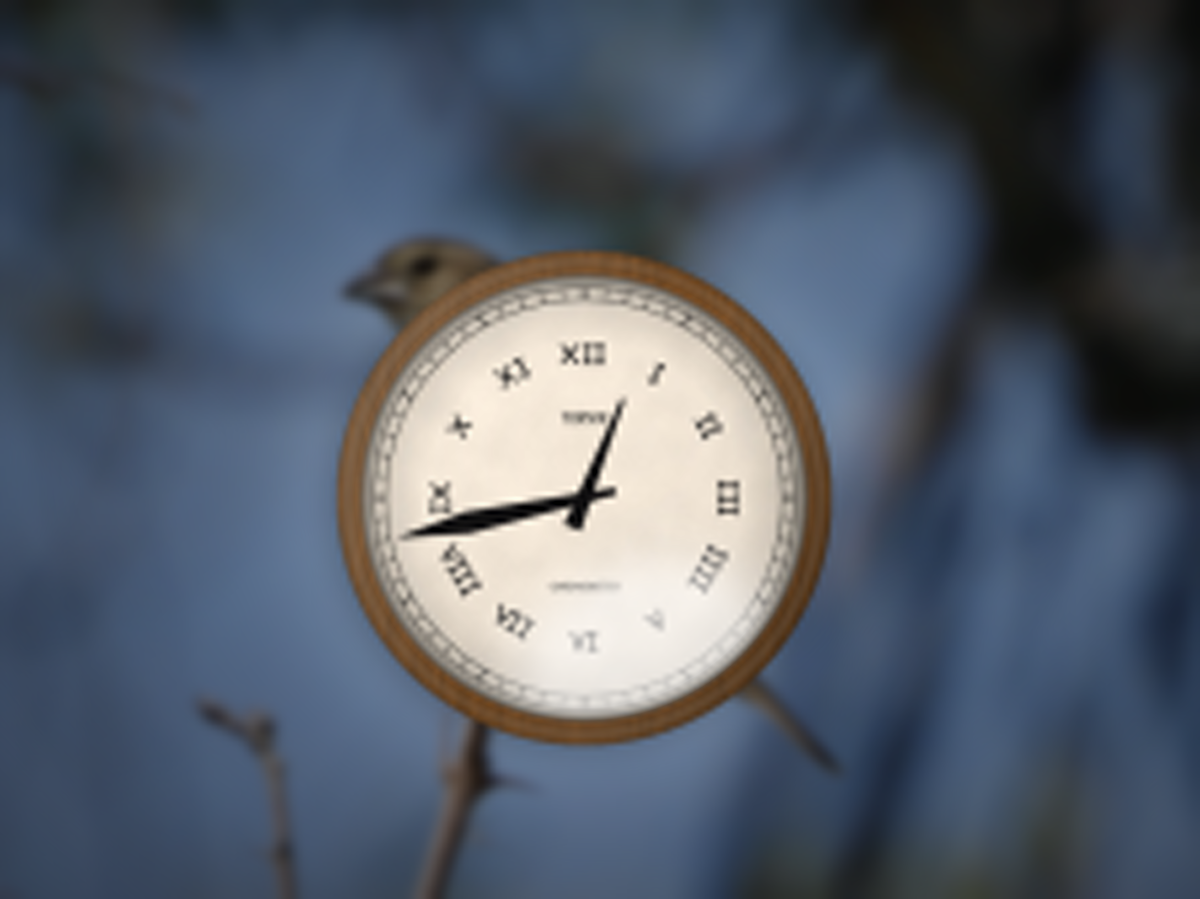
12.43
